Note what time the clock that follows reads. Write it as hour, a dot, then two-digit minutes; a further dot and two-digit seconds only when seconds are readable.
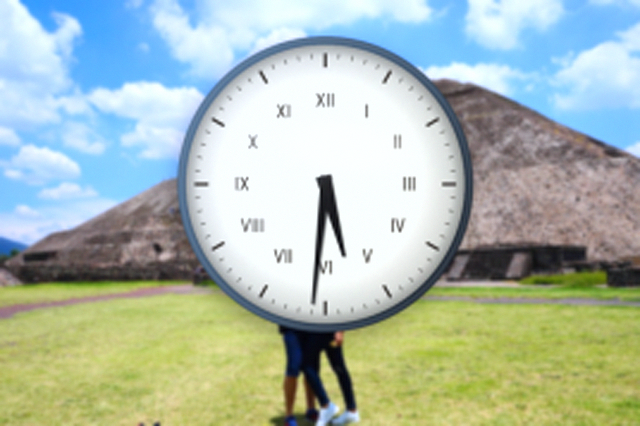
5.31
